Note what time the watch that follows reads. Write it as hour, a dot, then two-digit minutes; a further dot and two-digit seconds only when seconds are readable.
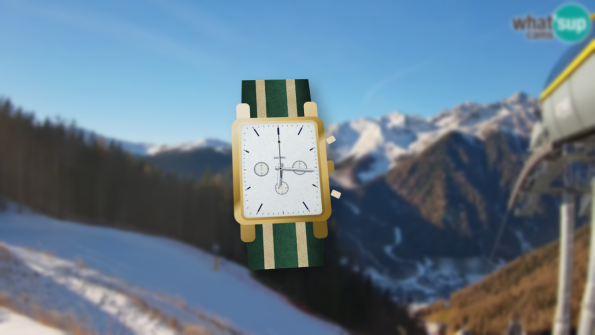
6.16
